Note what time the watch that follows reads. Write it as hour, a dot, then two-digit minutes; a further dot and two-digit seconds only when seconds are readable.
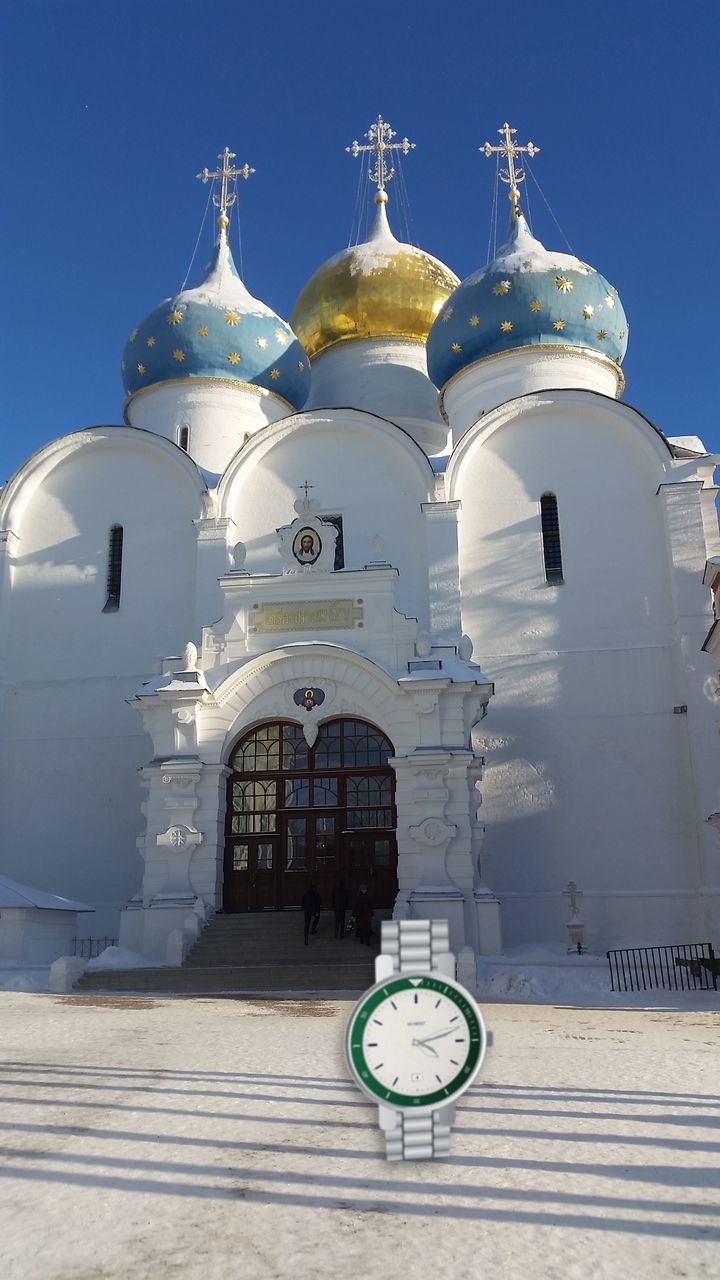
4.12
